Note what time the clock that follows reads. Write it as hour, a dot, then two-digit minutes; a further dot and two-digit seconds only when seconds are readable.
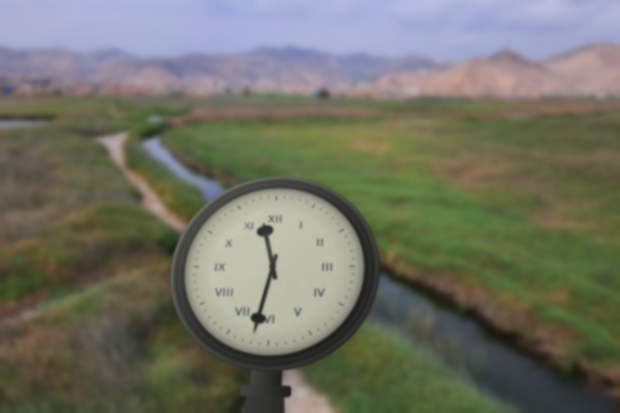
11.32
